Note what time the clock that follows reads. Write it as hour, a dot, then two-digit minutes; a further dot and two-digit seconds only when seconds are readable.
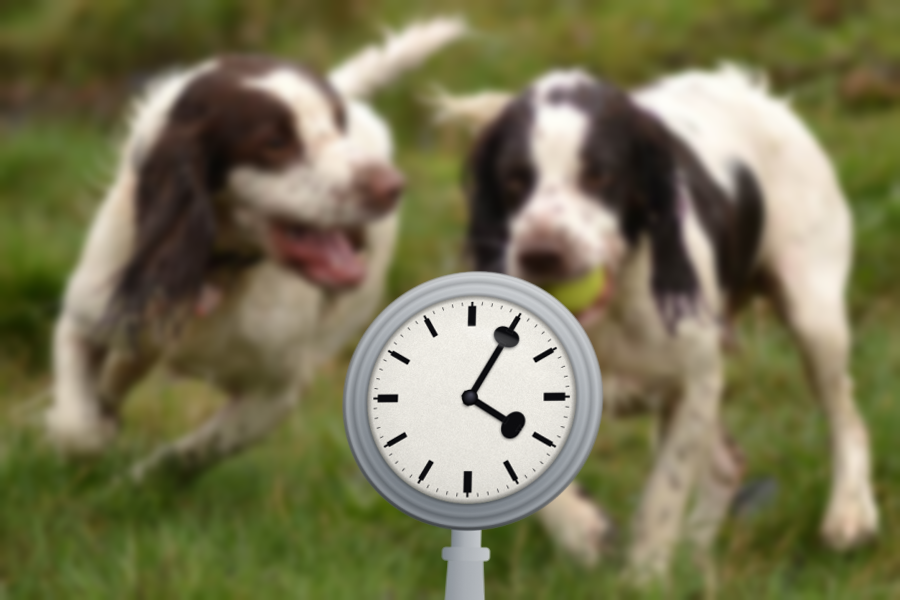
4.05
